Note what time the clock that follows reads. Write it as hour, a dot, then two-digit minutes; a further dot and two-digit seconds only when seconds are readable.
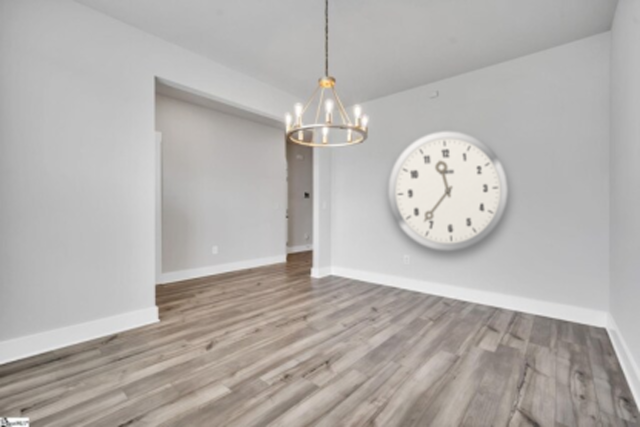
11.37
